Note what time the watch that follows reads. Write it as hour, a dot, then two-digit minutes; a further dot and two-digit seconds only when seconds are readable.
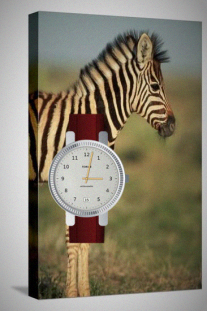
3.02
